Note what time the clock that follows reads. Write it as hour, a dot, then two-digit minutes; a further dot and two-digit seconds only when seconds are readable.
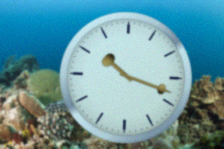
10.18
